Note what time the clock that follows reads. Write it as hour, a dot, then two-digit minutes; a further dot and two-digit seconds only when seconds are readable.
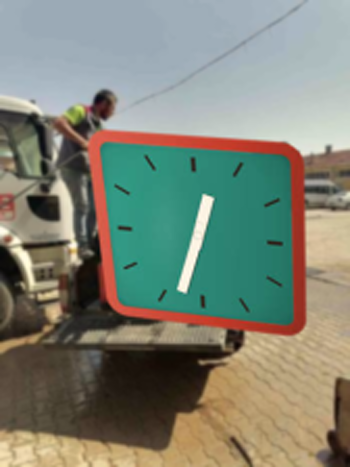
12.33
